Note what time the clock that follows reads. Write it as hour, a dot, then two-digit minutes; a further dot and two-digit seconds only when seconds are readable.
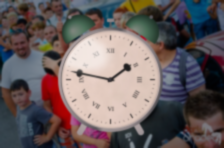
1.47
